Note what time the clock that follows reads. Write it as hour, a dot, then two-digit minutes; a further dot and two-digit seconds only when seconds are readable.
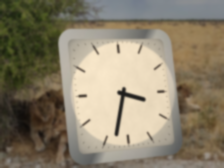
3.33
